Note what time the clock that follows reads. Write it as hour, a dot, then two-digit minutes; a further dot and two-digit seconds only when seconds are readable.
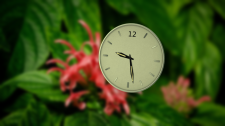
9.28
